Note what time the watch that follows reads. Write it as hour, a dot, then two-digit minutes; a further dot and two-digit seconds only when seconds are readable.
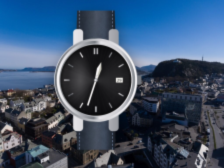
12.33
